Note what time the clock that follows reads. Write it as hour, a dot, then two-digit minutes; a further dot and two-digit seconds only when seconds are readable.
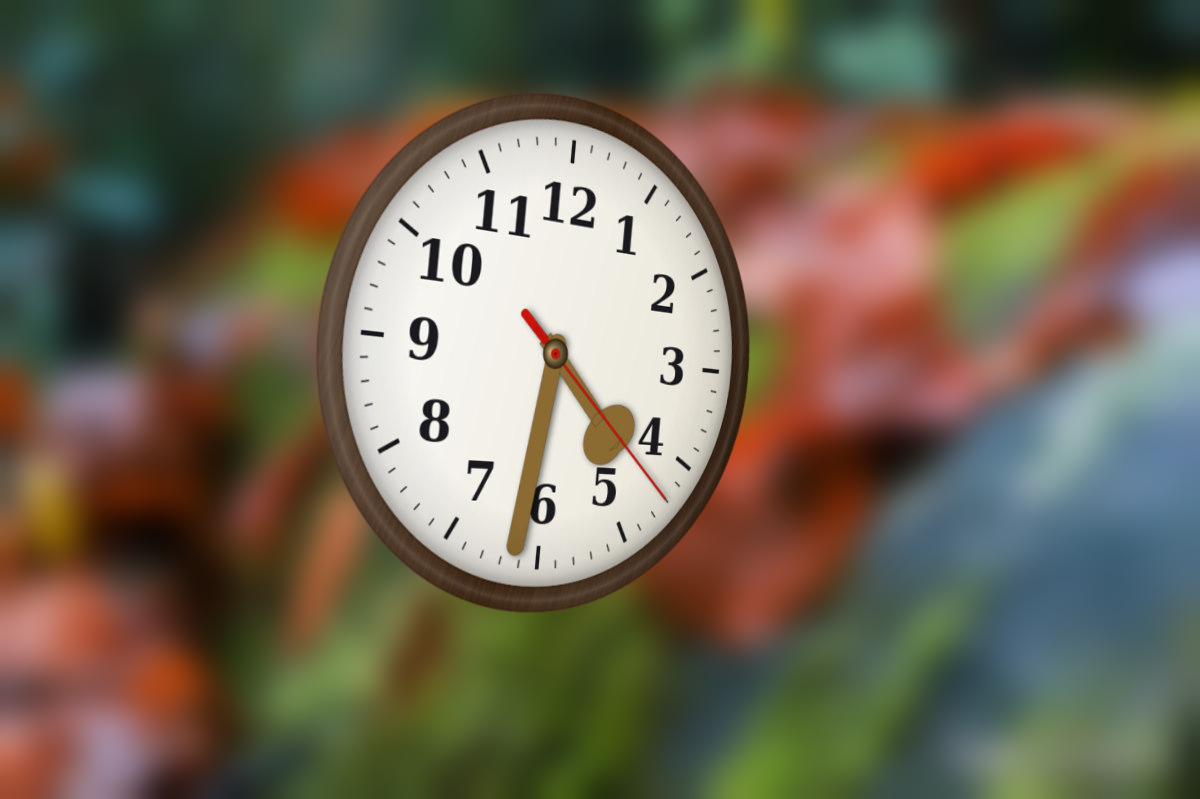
4.31.22
